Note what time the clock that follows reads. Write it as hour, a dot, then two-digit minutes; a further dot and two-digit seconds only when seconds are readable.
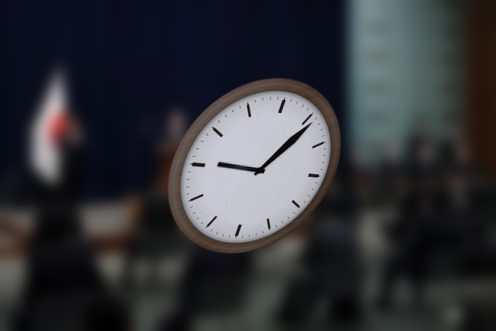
9.06
